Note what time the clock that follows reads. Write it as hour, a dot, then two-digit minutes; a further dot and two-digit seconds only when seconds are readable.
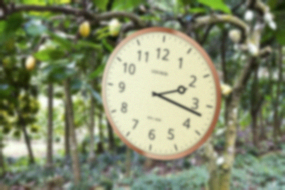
2.17
